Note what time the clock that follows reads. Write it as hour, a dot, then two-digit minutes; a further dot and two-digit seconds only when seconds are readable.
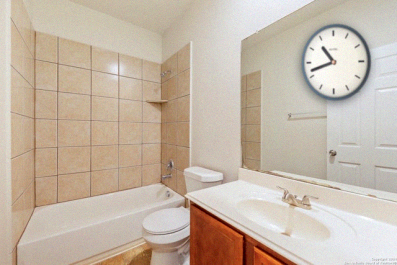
10.42
